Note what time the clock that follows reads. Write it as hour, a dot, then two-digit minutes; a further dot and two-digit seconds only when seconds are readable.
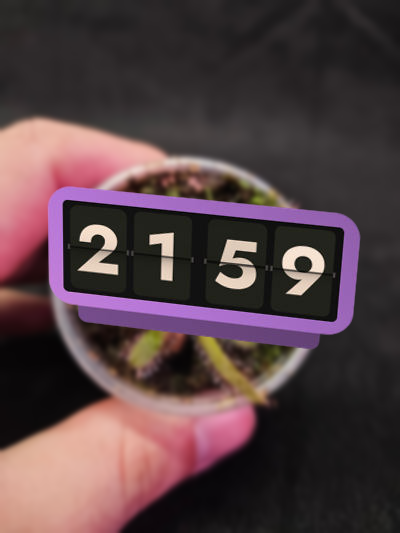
21.59
